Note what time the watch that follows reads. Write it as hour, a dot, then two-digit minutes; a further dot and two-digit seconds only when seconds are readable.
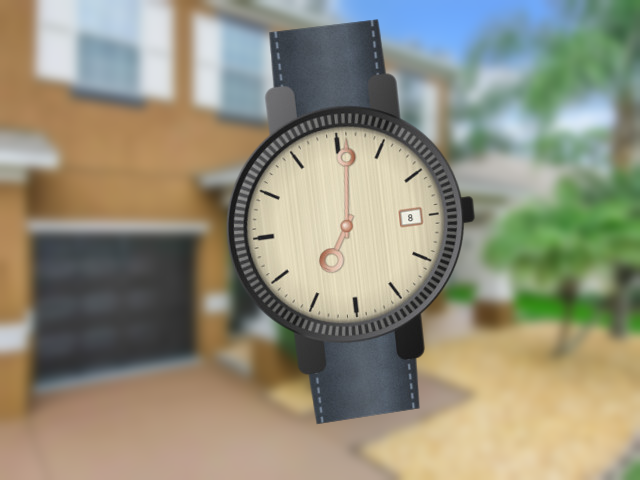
7.01
